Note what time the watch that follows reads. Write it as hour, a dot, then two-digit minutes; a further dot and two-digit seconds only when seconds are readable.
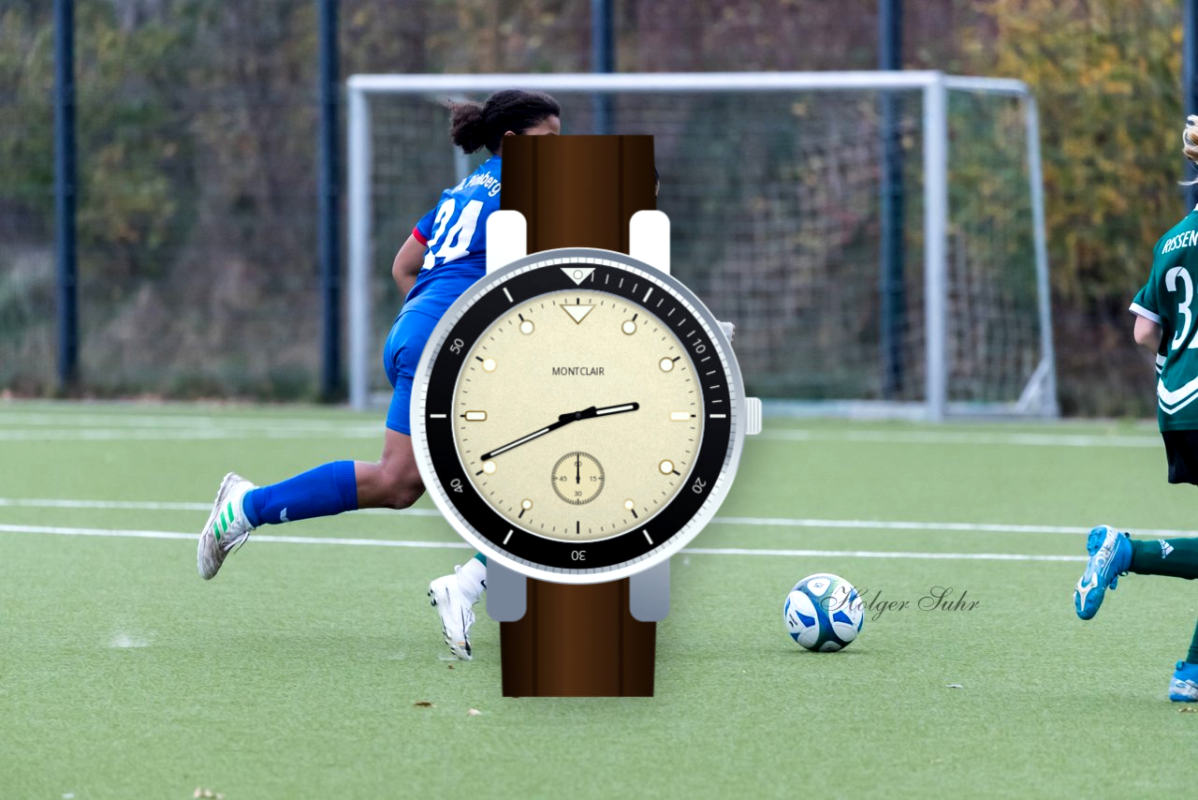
2.41
